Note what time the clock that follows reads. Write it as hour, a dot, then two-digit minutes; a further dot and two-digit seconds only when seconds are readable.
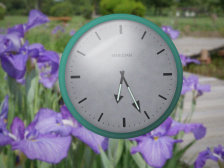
6.26
